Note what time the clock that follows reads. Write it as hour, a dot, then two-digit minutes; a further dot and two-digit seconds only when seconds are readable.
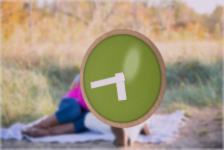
5.43
